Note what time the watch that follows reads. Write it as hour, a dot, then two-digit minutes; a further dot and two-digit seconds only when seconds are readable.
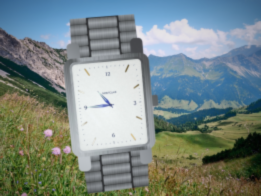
10.45
